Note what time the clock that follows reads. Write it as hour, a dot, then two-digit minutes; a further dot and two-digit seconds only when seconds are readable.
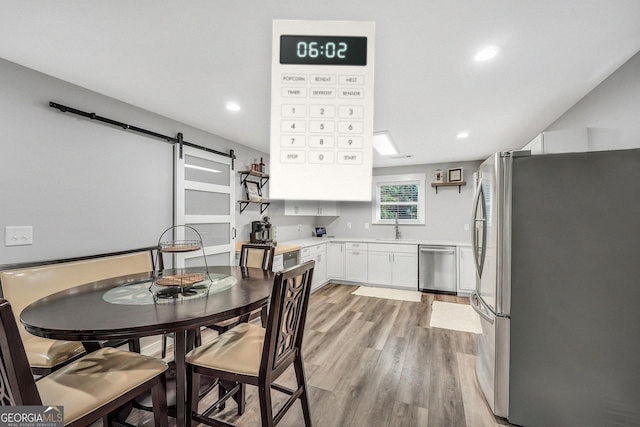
6.02
